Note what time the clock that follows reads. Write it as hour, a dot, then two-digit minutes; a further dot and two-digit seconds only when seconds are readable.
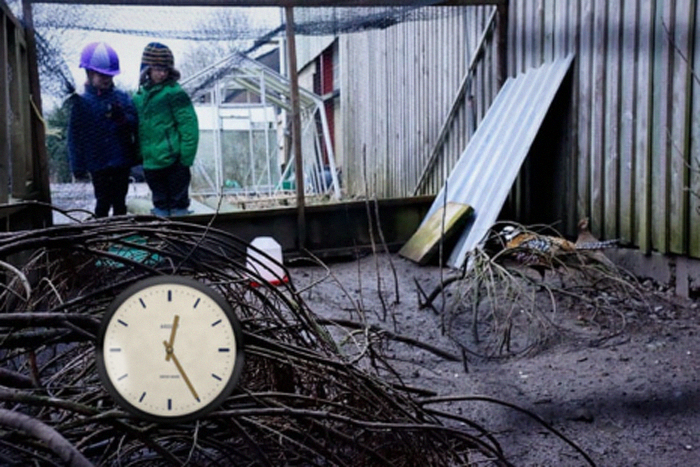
12.25
